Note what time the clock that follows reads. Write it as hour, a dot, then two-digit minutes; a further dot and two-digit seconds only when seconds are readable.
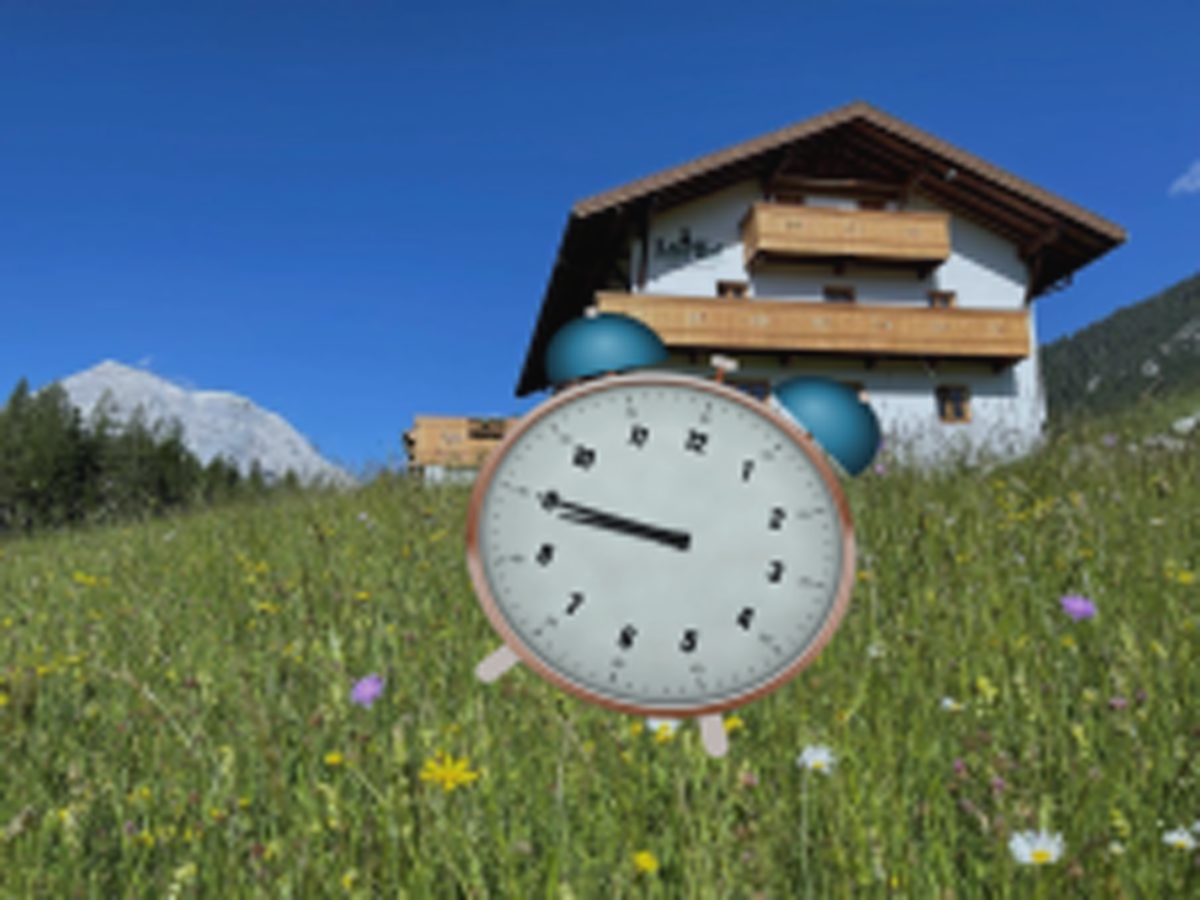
8.45
